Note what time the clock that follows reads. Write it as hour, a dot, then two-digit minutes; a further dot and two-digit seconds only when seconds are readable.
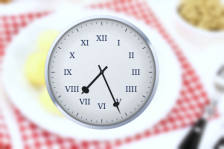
7.26
